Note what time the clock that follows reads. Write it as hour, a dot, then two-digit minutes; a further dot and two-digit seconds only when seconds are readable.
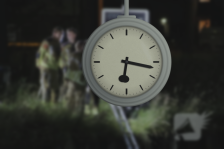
6.17
